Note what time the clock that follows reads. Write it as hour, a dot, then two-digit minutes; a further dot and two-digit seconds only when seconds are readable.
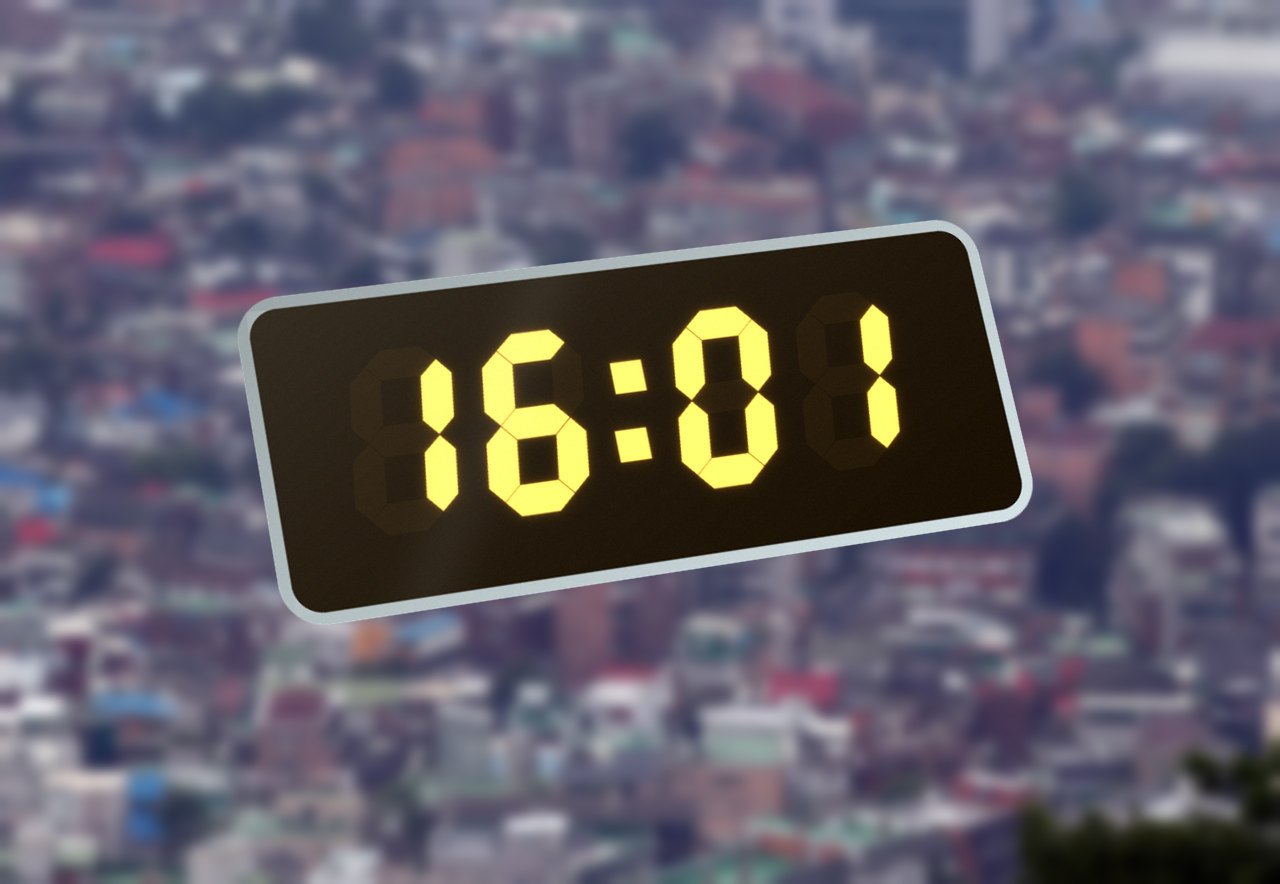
16.01
